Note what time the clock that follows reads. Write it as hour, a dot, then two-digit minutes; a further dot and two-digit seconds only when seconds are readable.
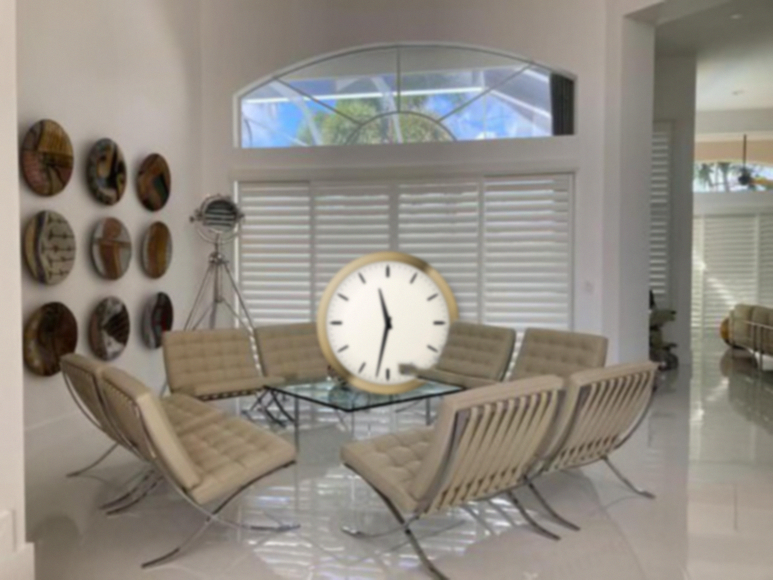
11.32
